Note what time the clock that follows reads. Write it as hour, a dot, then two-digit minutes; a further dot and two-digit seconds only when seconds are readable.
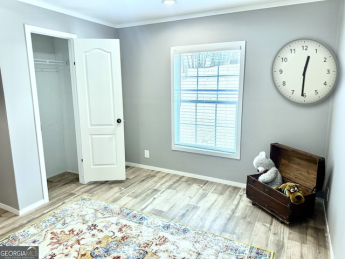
12.31
